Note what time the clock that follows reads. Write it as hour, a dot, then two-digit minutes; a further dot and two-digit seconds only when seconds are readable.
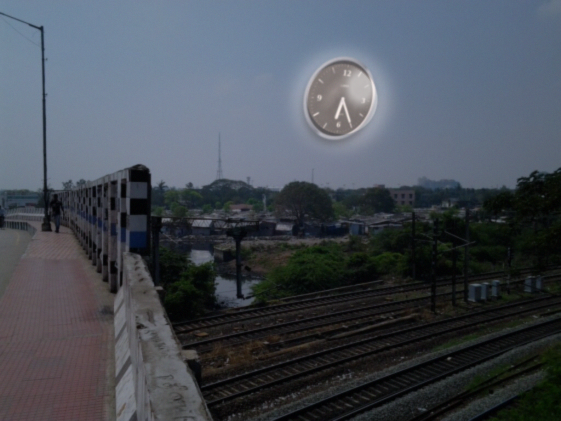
6.25
